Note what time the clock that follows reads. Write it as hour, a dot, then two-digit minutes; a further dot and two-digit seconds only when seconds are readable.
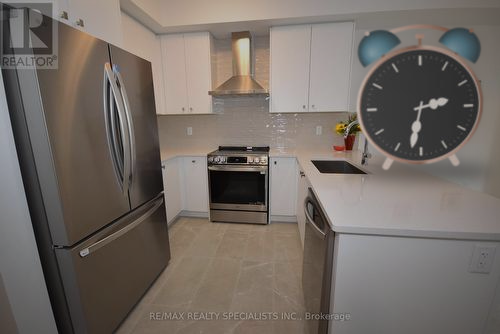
2.32
